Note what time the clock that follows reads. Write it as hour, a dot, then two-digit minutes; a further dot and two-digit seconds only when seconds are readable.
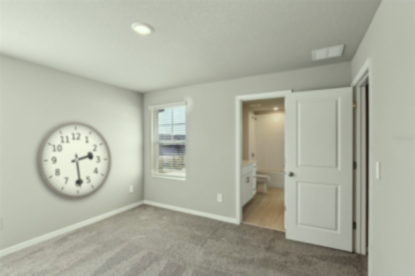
2.29
